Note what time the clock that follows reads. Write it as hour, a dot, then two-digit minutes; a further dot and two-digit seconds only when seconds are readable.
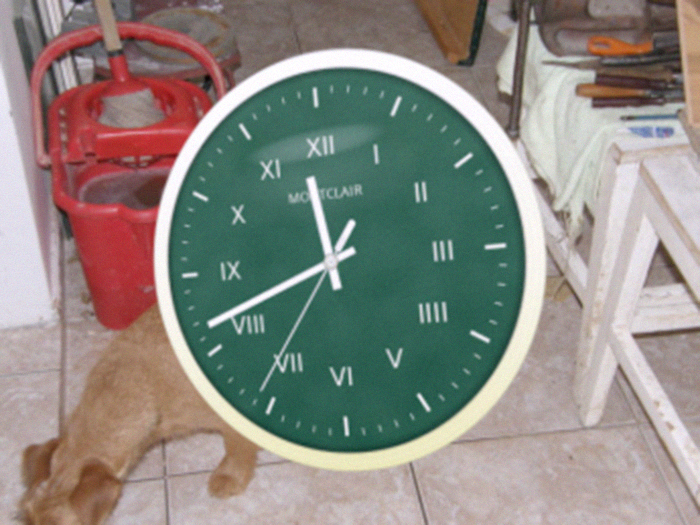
11.41.36
